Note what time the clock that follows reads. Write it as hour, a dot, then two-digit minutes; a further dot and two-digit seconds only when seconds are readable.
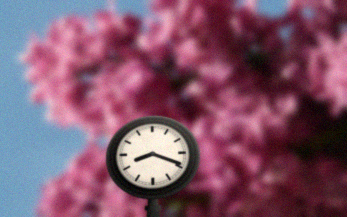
8.19
